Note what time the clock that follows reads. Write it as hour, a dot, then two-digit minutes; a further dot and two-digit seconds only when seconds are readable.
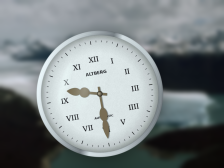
9.30
